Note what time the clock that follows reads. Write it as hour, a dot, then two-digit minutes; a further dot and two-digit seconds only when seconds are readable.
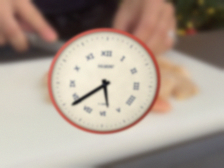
5.39
